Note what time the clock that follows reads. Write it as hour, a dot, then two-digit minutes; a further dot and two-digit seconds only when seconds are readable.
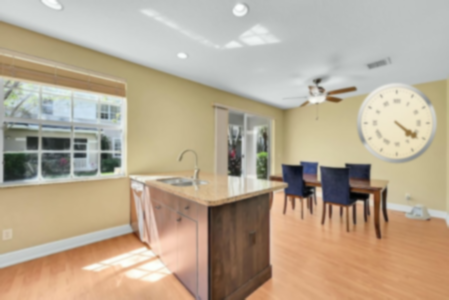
4.21
